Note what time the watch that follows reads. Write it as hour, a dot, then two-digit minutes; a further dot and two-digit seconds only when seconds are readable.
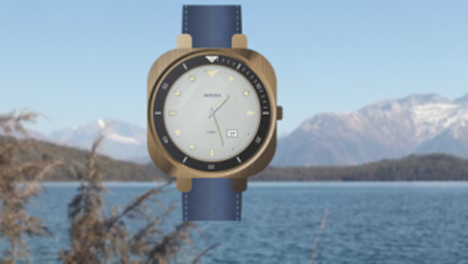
1.27
